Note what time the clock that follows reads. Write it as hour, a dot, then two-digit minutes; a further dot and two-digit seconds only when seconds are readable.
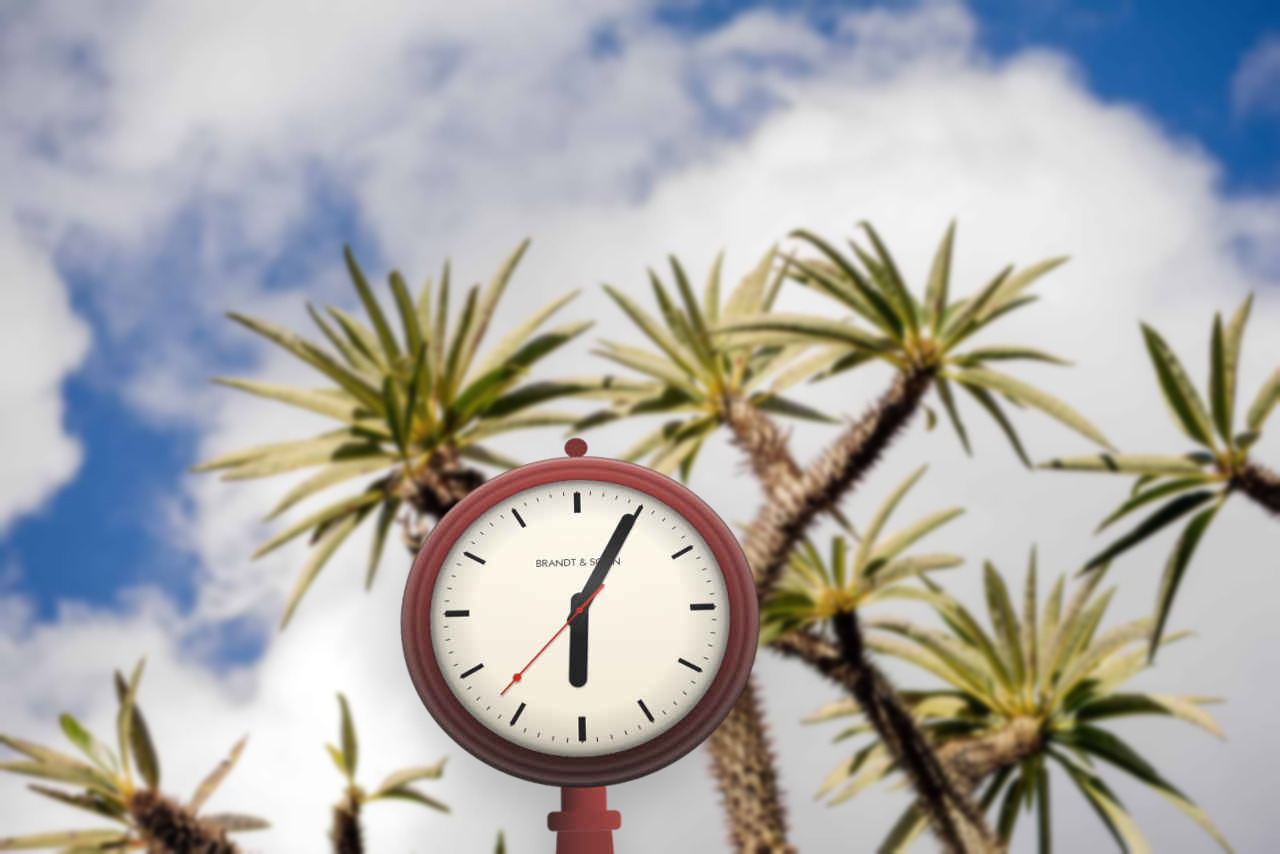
6.04.37
